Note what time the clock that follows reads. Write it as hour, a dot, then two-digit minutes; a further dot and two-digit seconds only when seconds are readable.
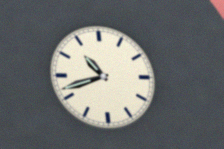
10.42
